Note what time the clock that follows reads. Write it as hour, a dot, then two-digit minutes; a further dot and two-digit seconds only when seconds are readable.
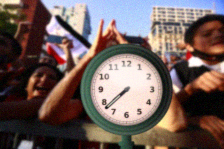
7.38
